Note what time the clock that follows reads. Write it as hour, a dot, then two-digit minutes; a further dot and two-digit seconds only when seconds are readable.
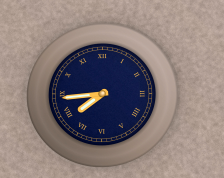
7.44
